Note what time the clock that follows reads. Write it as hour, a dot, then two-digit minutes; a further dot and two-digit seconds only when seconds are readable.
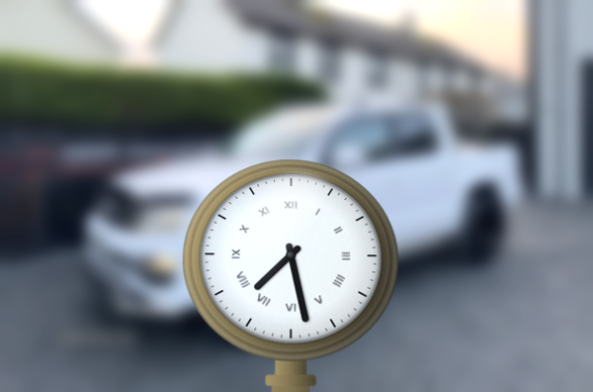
7.28
